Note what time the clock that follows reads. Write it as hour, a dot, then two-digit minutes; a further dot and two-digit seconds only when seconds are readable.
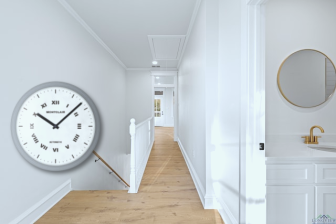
10.08
